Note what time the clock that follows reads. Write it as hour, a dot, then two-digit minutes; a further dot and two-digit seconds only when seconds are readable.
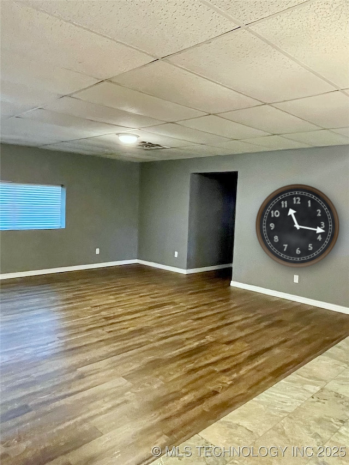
11.17
